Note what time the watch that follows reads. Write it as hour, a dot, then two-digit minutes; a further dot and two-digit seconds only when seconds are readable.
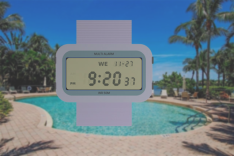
9.20.37
